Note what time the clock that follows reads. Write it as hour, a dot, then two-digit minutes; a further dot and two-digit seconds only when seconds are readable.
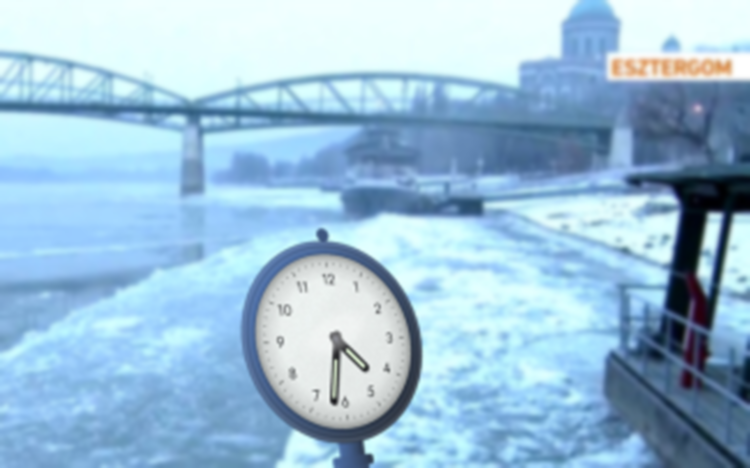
4.32
